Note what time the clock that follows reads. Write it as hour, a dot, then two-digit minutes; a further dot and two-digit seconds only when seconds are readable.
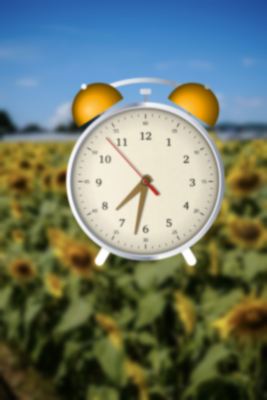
7.31.53
